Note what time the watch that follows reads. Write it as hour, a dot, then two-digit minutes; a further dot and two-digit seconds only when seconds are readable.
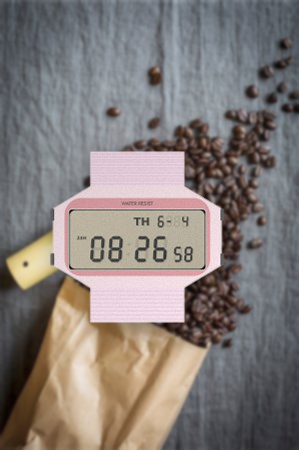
8.26.58
